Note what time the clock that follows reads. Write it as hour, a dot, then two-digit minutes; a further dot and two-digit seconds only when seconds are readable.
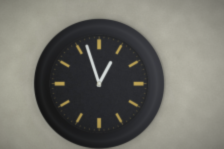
12.57
